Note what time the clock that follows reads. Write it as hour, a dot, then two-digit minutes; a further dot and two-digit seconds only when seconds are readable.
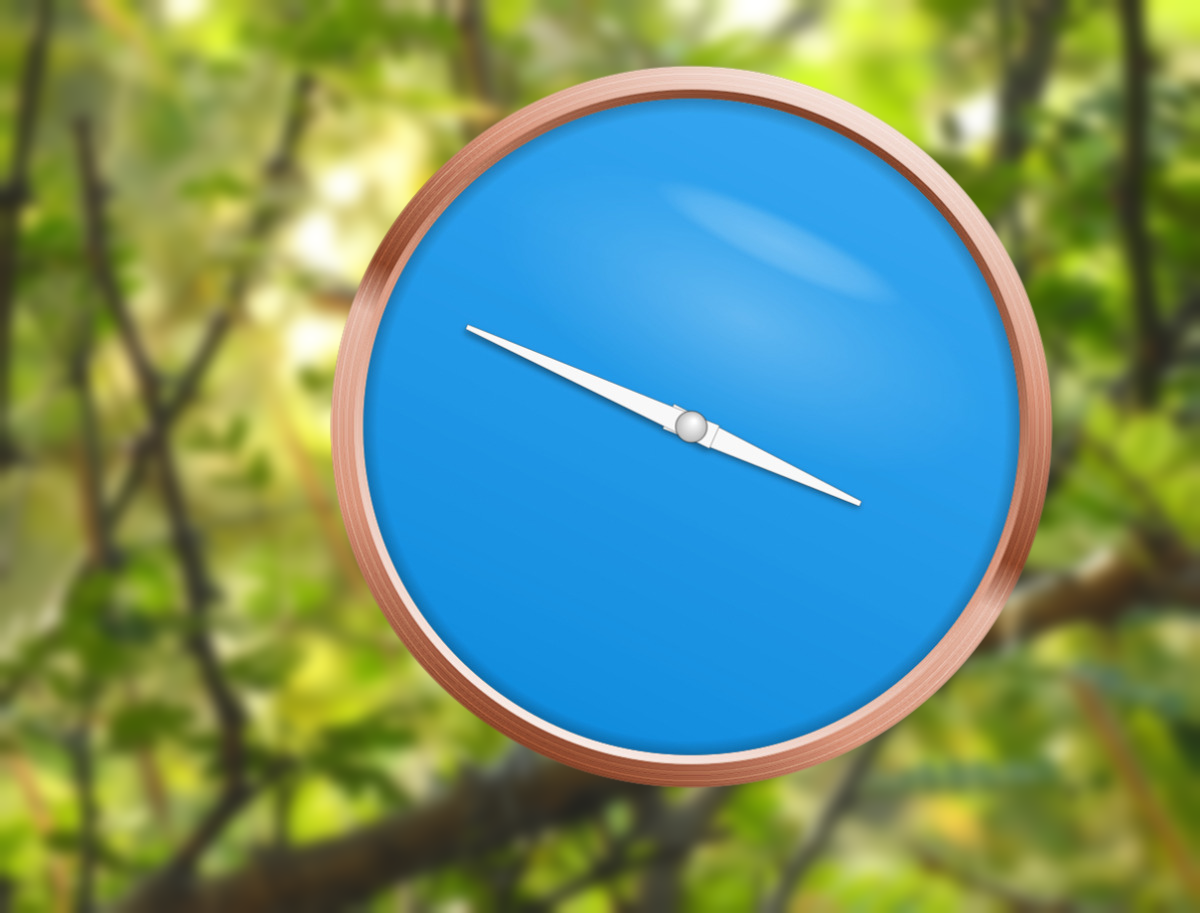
3.49
